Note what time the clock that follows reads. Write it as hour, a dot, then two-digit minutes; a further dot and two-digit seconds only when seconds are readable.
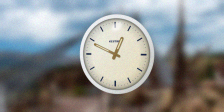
12.49
